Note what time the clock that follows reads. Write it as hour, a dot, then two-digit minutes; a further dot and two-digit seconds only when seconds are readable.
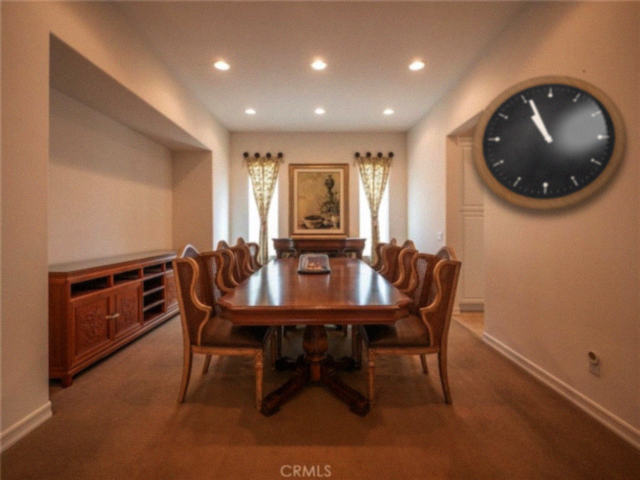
10.56
